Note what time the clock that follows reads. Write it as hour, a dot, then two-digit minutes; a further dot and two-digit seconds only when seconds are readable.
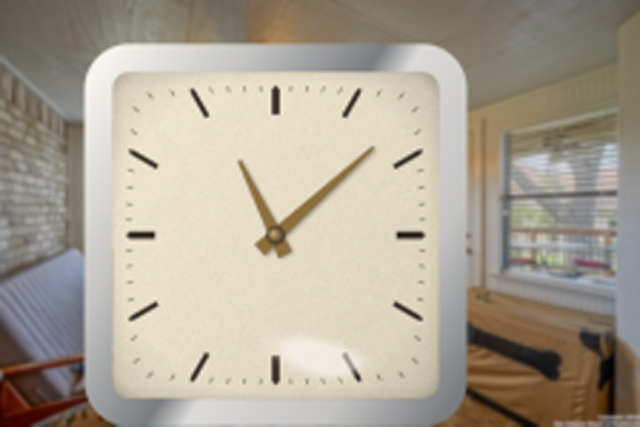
11.08
